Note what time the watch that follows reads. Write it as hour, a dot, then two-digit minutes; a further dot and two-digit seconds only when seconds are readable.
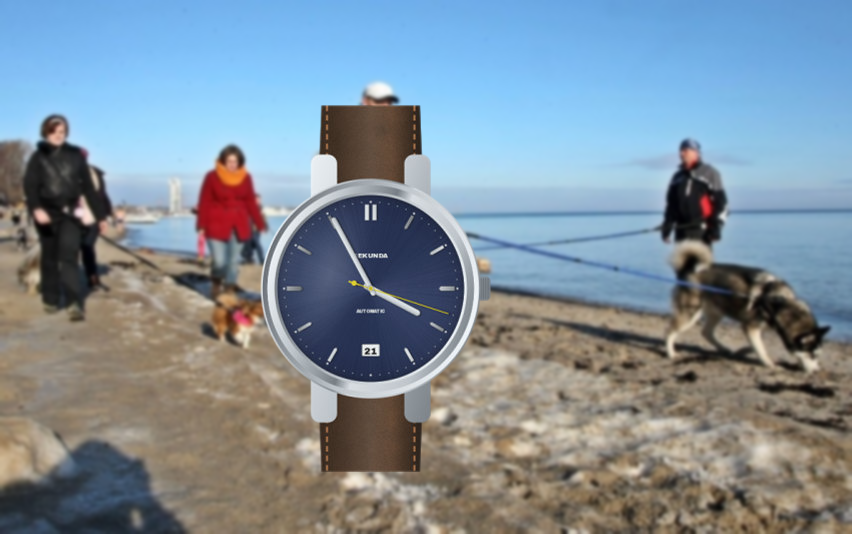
3.55.18
